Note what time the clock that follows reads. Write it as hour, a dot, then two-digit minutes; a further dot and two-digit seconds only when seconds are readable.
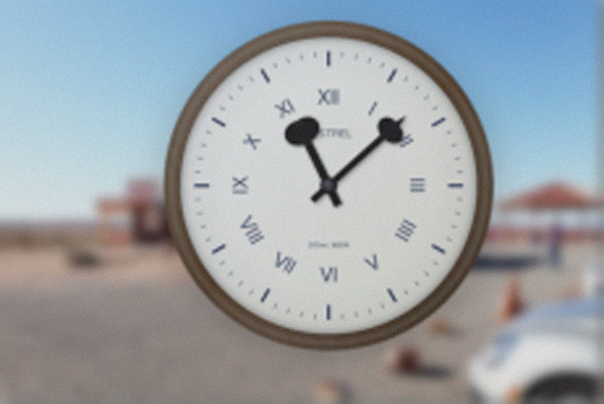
11.08
